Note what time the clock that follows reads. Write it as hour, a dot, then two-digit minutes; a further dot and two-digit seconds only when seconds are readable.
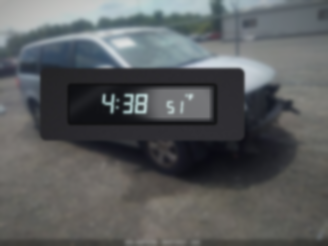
4.38
